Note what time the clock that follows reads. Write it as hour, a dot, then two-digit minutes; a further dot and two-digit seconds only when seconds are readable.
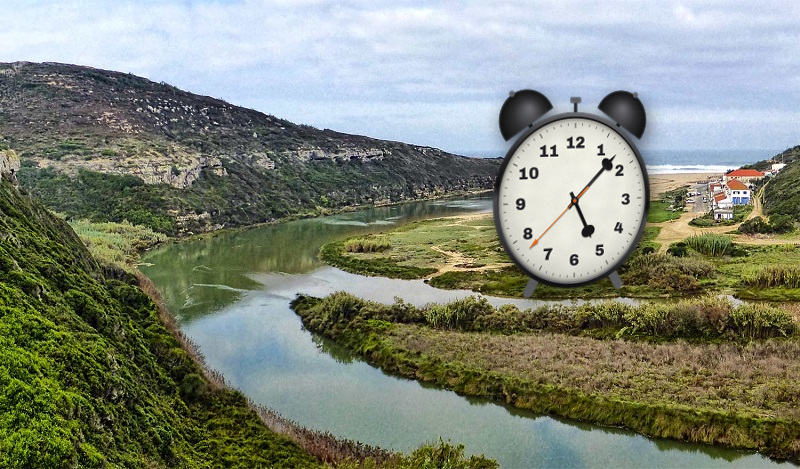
5.07.38
